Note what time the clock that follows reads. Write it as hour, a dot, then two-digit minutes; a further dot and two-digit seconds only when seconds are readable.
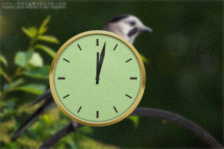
12.02
